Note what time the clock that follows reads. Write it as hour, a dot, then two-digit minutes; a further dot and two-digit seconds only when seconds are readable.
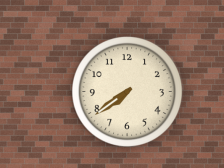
7.39
